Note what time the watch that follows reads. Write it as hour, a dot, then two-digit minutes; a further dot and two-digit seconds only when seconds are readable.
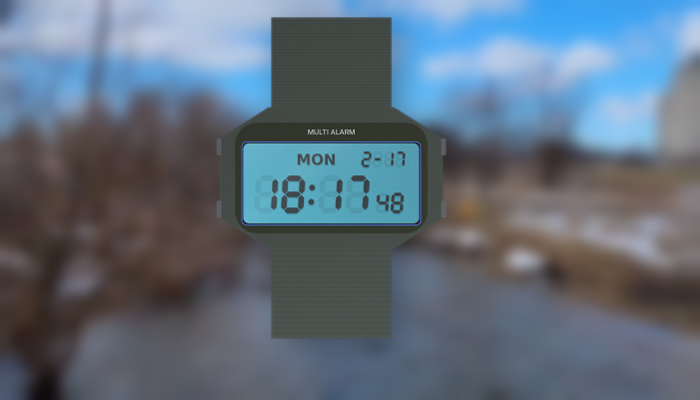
18.17.48
